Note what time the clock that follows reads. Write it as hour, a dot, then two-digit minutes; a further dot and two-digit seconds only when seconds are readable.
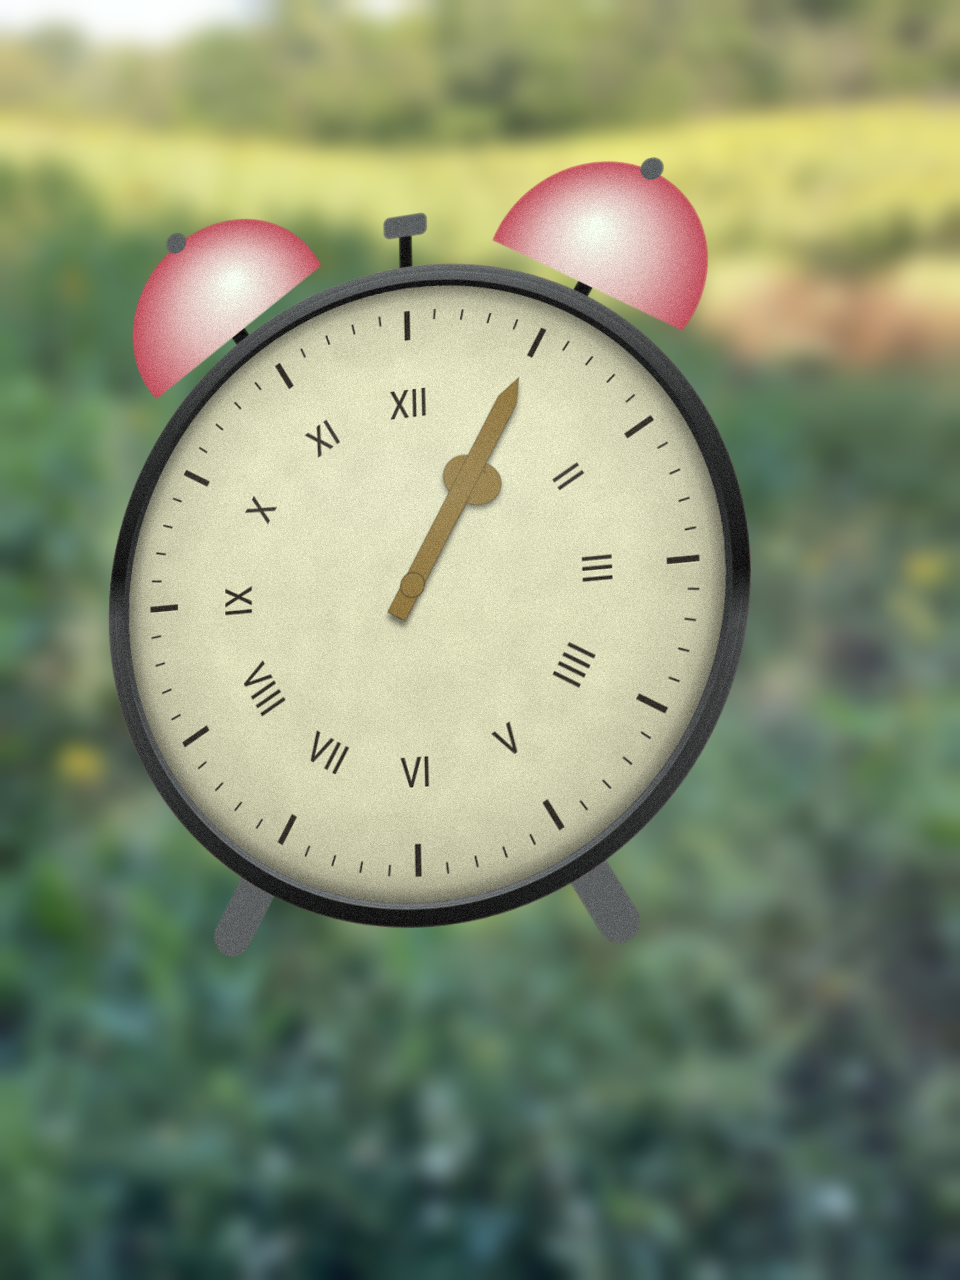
1.05
